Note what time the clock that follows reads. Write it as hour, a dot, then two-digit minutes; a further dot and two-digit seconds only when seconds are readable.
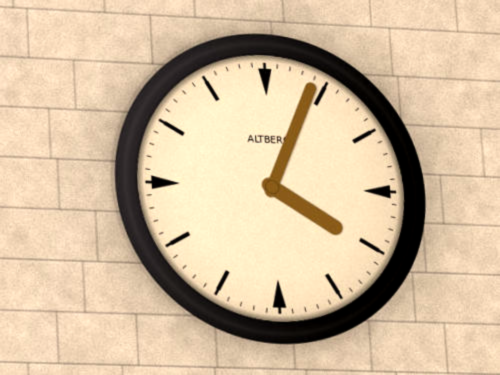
4.04
